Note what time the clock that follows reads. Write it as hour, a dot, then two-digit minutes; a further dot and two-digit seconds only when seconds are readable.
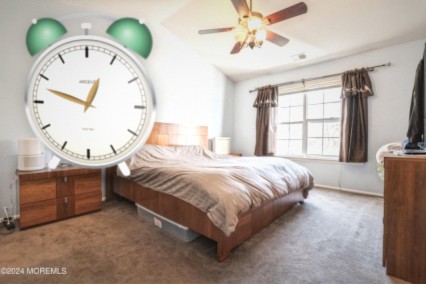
12.48
